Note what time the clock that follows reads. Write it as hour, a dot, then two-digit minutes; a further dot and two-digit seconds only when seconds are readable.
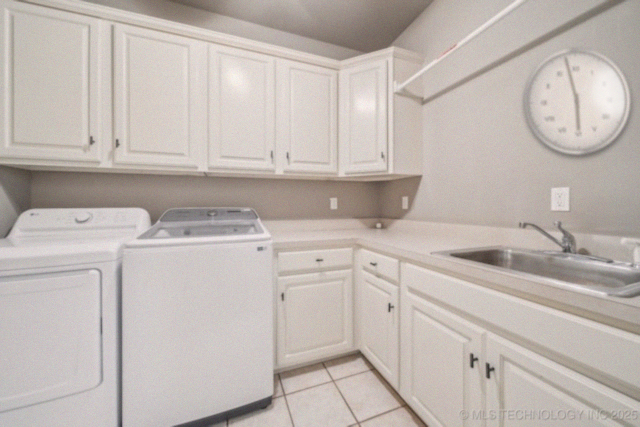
5.58
